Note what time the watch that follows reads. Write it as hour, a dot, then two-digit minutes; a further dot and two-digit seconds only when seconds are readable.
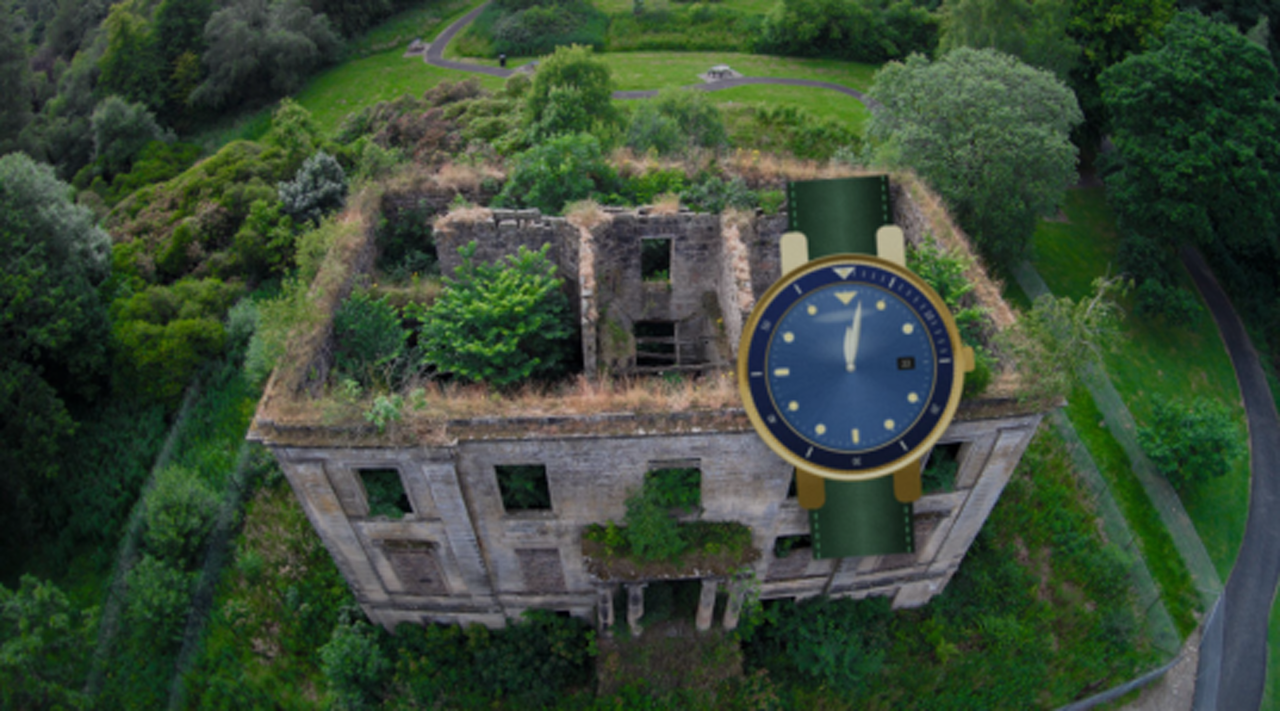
12.02
